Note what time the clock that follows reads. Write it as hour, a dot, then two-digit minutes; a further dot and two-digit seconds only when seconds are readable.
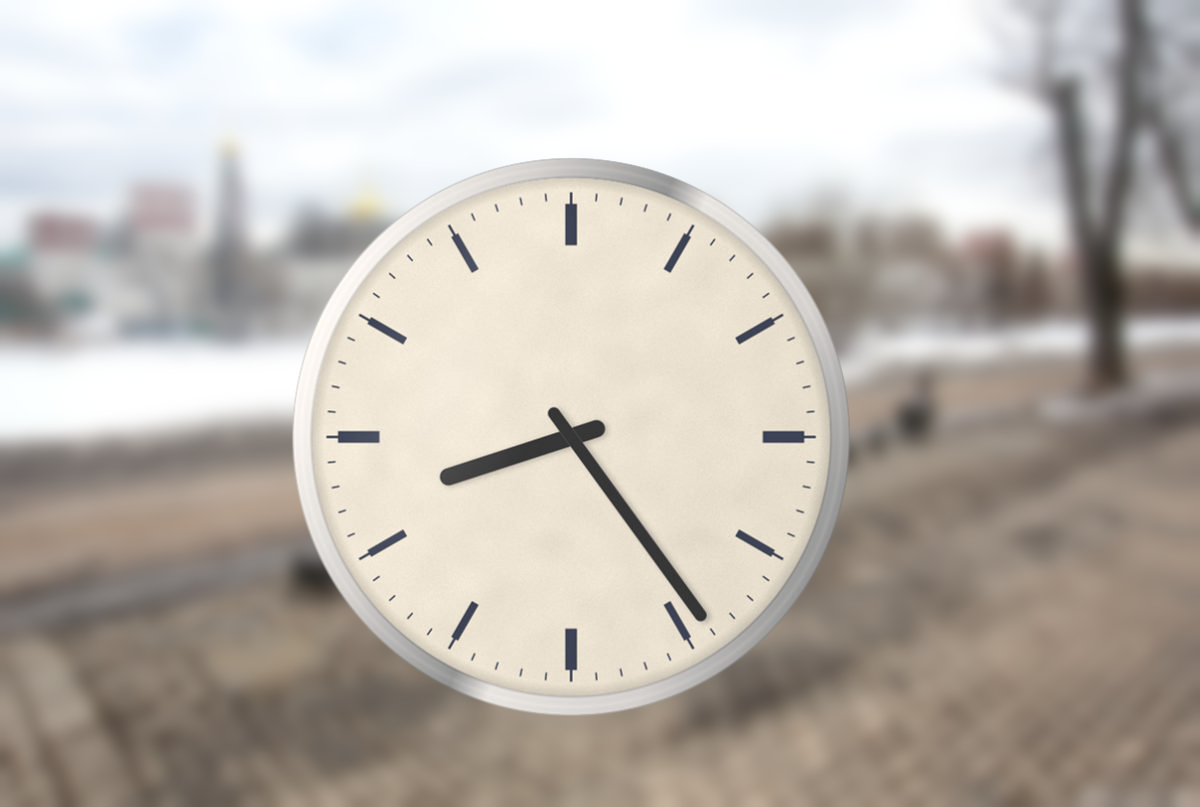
8.24
